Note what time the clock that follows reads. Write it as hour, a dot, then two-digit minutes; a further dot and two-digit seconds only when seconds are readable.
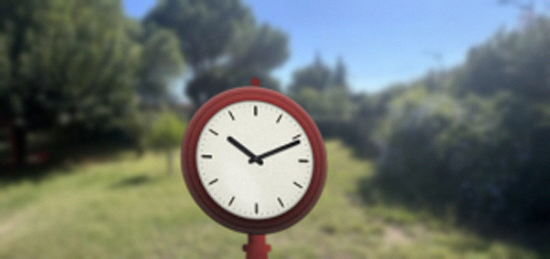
10.11
